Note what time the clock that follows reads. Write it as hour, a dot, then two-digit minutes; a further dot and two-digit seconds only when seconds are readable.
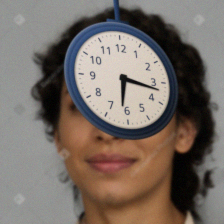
6.17
